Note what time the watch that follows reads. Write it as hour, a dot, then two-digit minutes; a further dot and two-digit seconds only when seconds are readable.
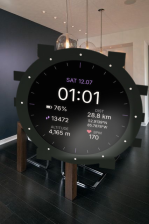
1.01
